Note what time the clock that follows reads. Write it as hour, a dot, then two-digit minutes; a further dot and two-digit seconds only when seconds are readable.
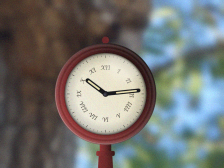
10.14
